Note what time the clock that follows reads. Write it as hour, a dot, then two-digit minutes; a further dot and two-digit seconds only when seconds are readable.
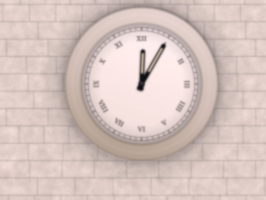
12.05
